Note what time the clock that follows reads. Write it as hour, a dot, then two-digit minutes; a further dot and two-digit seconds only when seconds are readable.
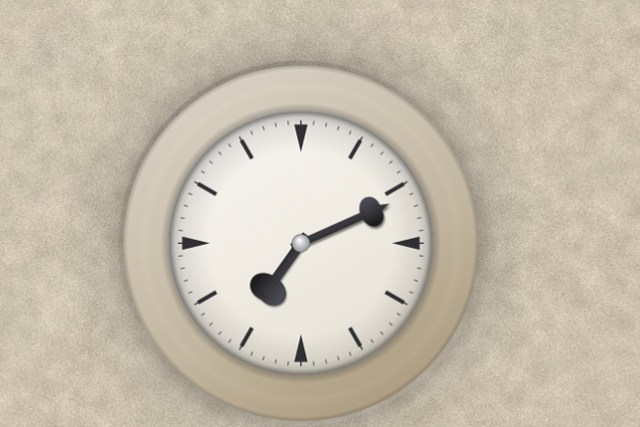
7.11
